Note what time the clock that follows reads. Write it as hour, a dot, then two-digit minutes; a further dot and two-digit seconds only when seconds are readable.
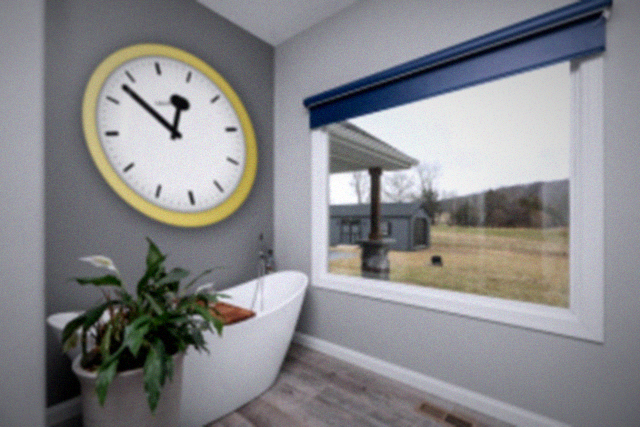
12.53
